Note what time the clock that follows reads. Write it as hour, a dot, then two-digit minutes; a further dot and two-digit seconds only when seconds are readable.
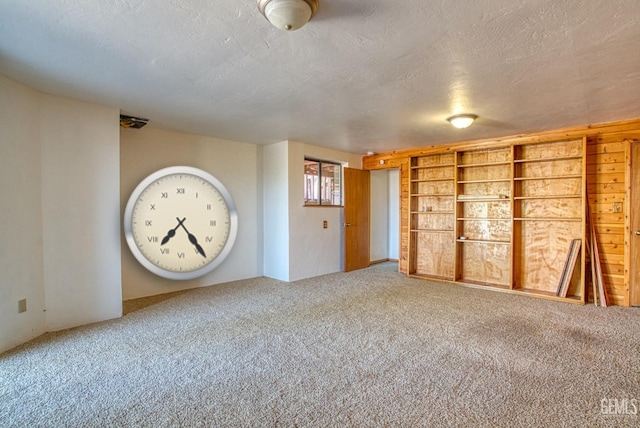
7.24
